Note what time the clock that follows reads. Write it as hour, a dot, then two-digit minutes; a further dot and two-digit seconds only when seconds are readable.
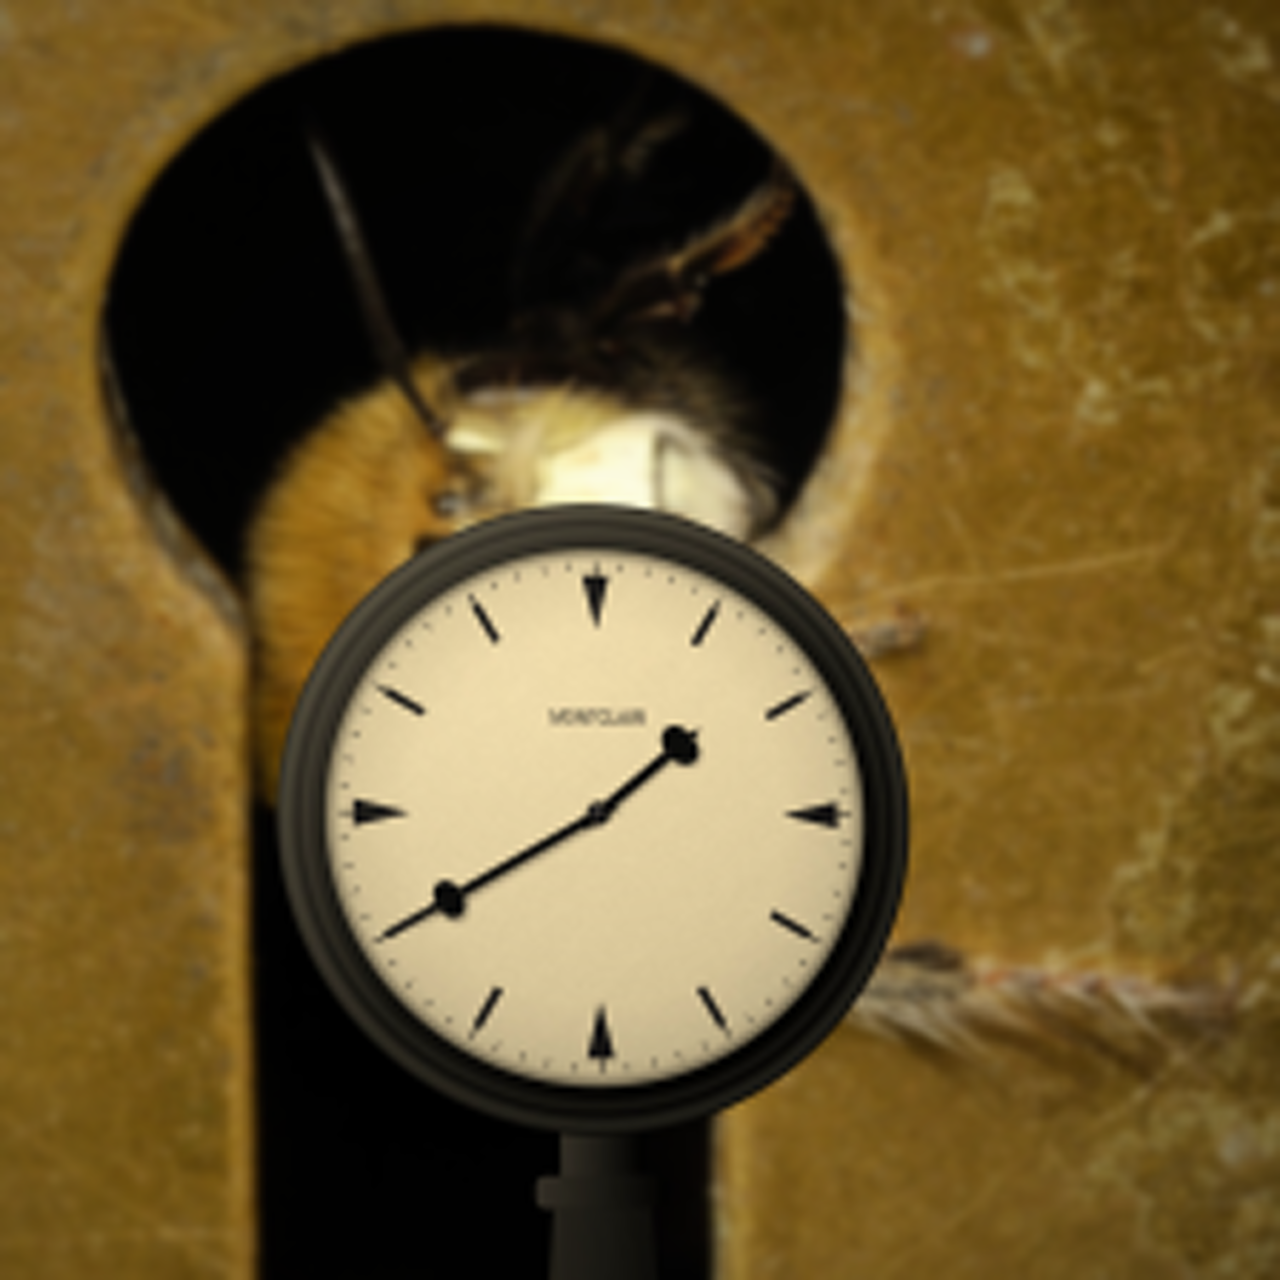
1.40
